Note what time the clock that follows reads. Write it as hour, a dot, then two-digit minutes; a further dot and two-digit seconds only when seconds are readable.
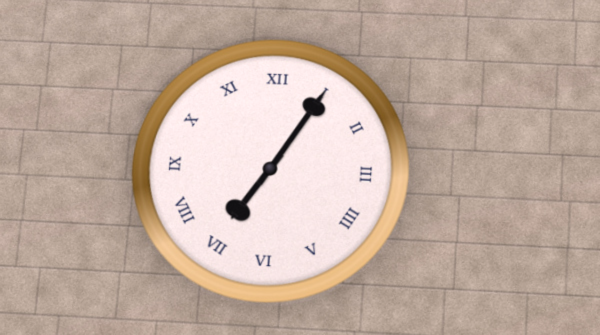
7.05
